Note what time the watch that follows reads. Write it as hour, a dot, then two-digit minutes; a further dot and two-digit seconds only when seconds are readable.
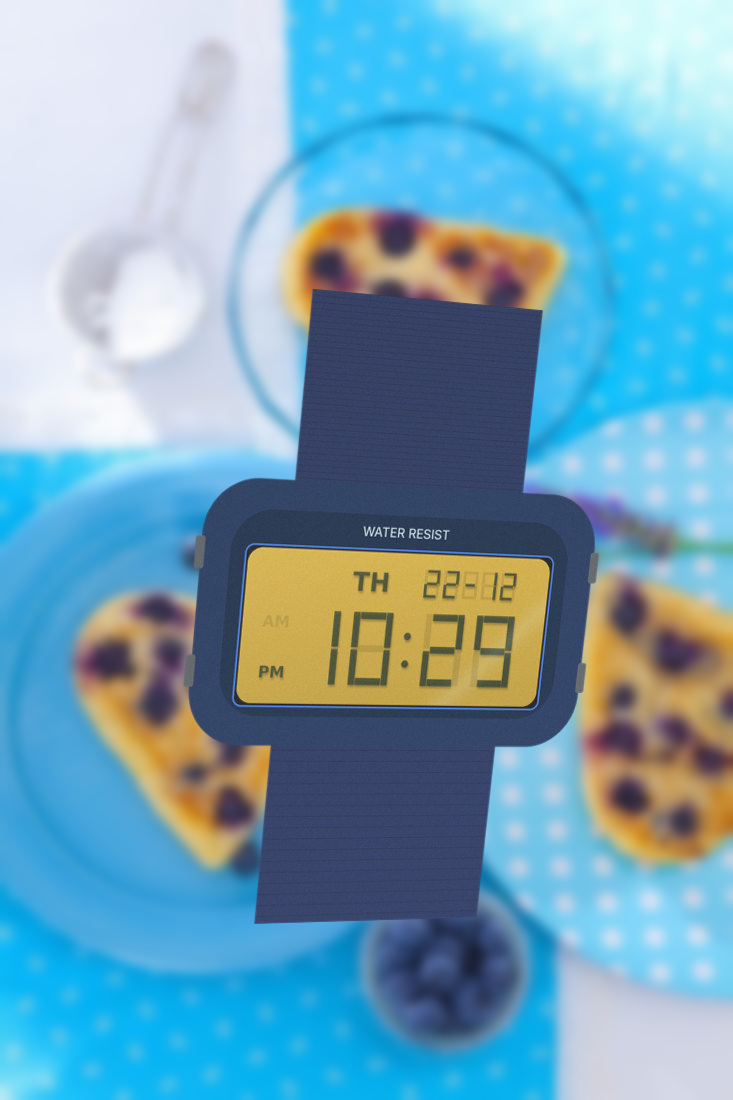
10.29
